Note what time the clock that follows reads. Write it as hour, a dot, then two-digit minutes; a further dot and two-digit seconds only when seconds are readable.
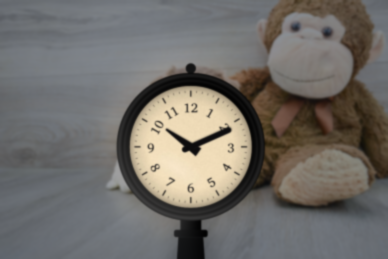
10.11
